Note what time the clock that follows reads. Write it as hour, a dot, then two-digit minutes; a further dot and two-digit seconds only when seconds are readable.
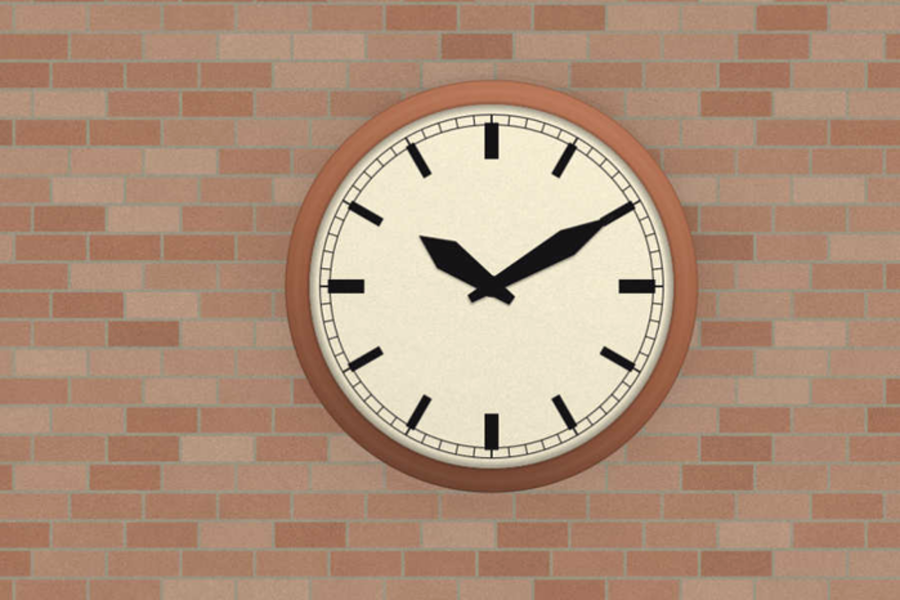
10.10
